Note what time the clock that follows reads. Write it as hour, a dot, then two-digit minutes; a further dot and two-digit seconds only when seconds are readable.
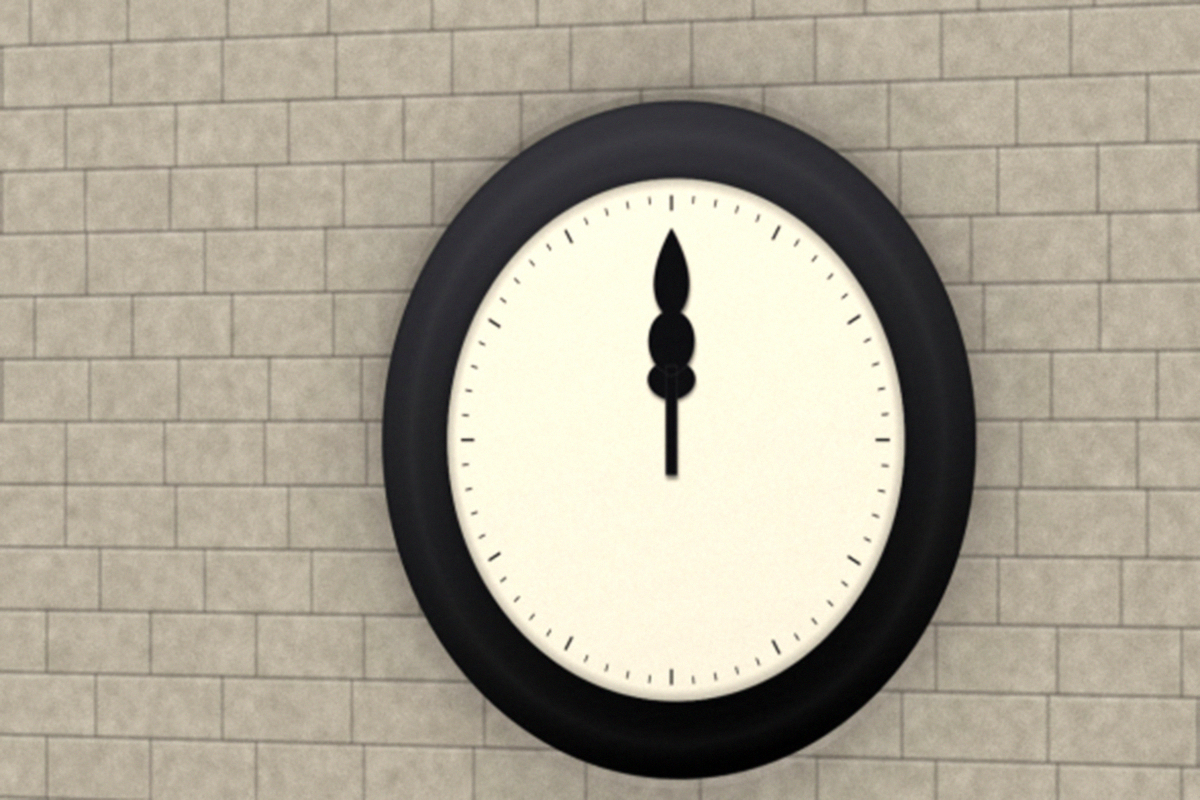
12.00
